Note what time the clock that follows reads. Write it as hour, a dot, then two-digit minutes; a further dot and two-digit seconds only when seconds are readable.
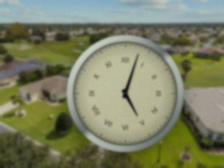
5.03
